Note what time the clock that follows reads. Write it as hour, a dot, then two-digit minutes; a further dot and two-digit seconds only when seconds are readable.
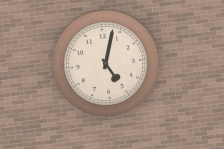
5.03
